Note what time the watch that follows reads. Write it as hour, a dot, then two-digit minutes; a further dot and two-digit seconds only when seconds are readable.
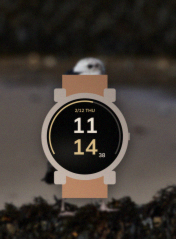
11.14
